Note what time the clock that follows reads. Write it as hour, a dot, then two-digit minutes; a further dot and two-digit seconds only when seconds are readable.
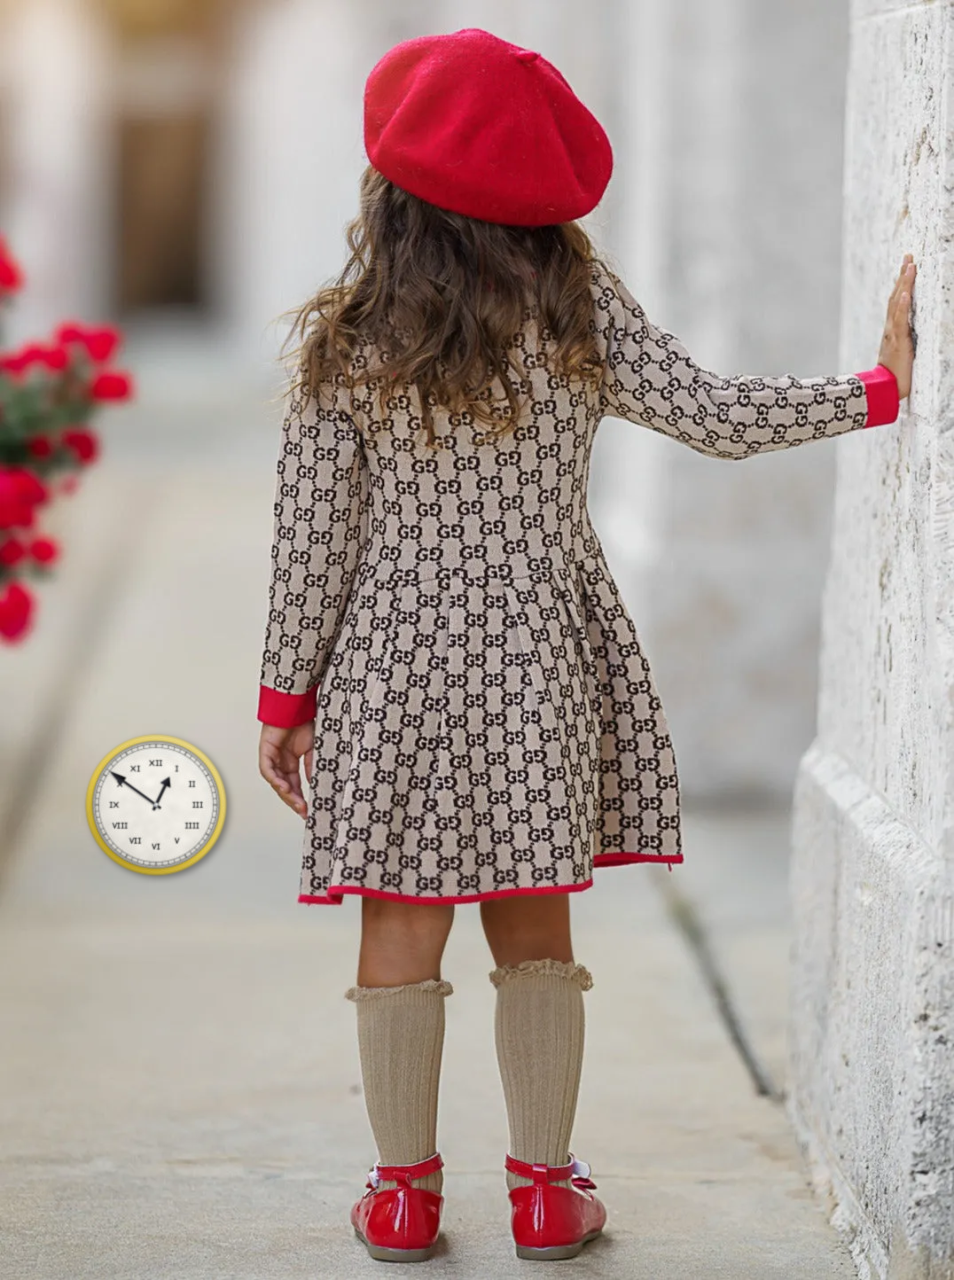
12.51
